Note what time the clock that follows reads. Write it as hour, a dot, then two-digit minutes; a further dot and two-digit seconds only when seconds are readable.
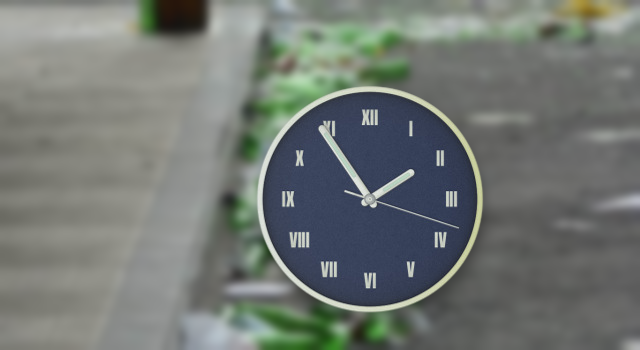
1.54.18
